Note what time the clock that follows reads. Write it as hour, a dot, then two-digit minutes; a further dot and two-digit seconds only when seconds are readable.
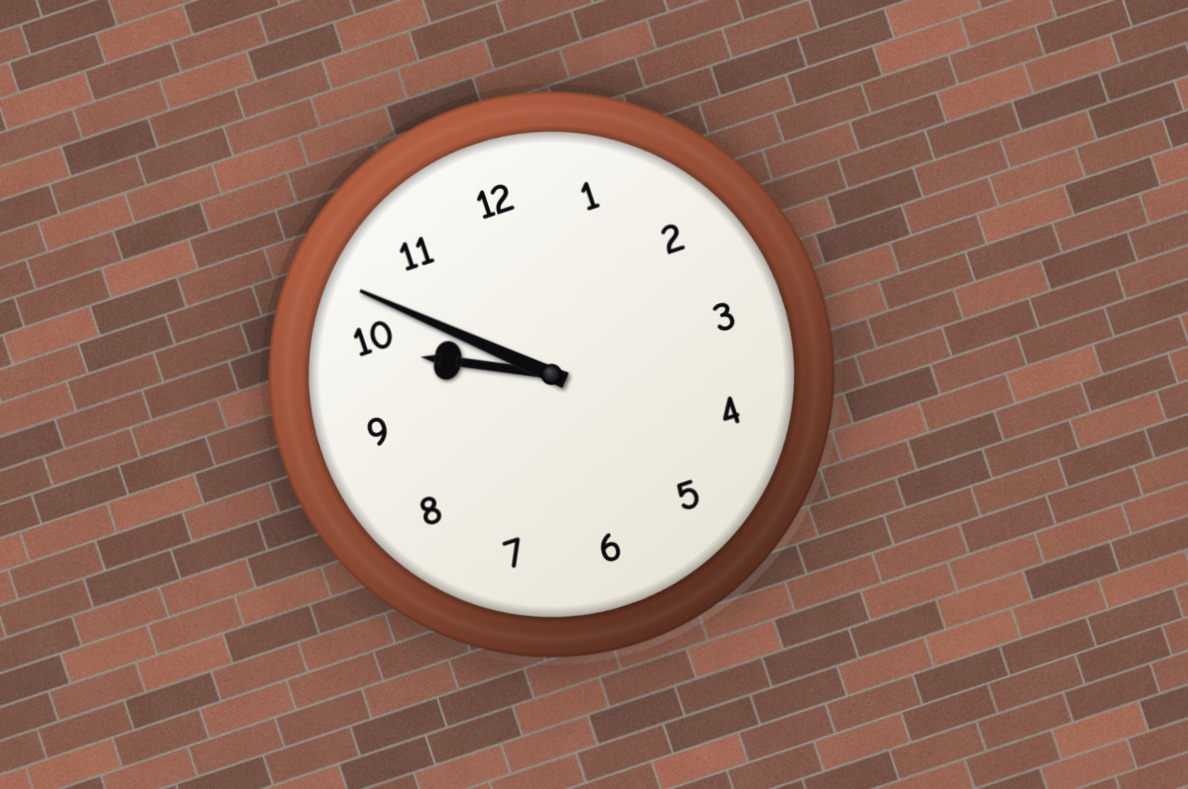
9.52
